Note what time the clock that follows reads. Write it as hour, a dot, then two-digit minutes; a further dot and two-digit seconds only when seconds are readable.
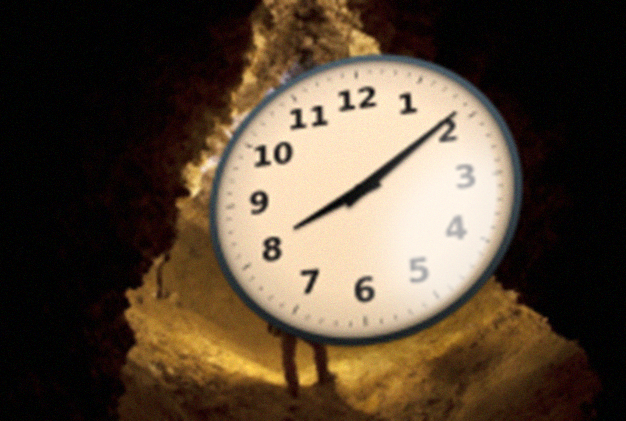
8.09
